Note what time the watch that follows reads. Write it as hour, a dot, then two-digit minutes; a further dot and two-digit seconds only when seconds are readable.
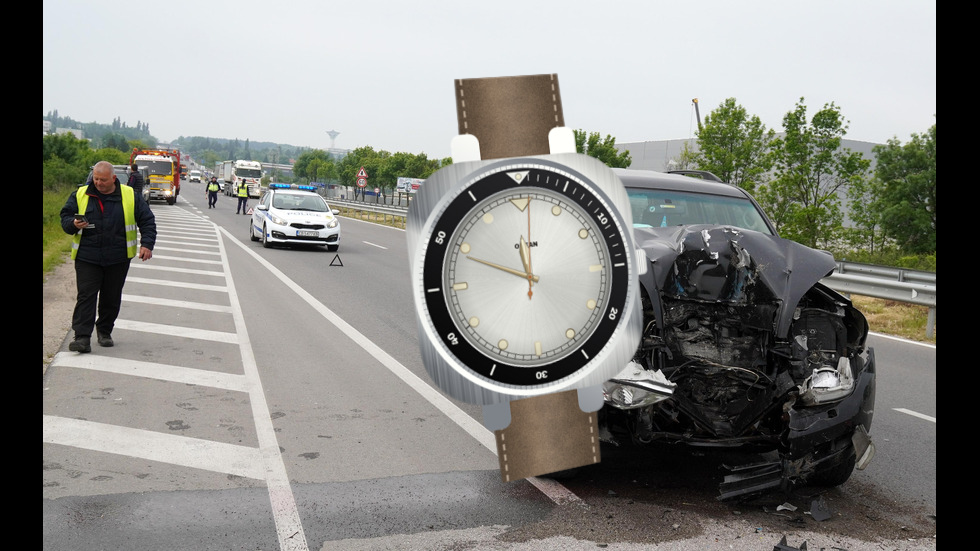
11.49.01
